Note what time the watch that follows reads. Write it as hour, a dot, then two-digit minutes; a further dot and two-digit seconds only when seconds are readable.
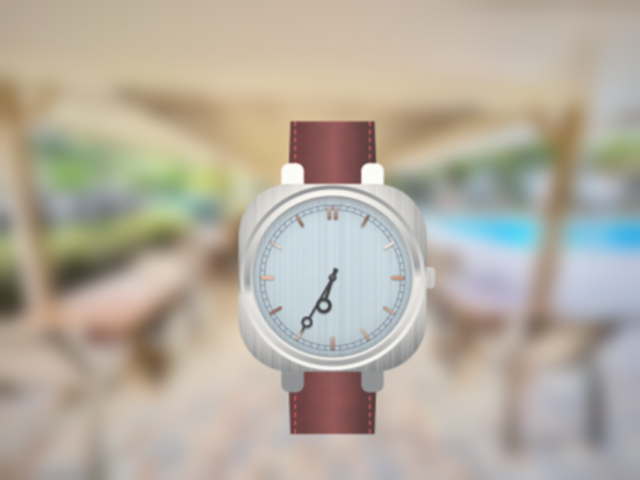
6.35
